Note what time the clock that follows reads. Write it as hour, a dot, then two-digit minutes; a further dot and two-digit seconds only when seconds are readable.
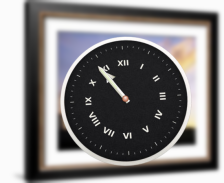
10.54
